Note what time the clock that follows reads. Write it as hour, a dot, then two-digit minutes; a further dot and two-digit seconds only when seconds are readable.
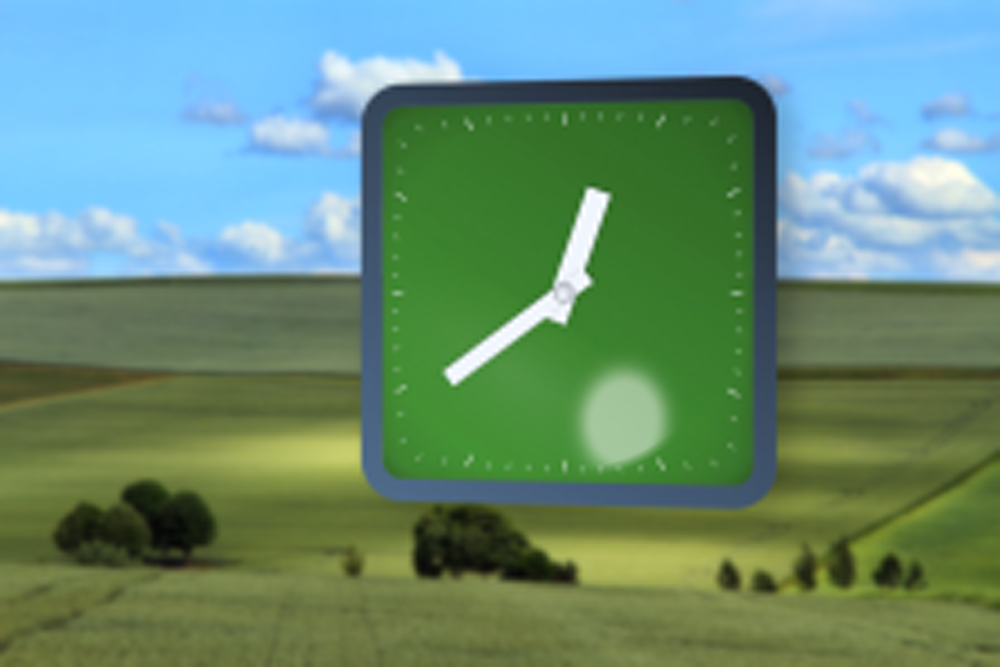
12.39
